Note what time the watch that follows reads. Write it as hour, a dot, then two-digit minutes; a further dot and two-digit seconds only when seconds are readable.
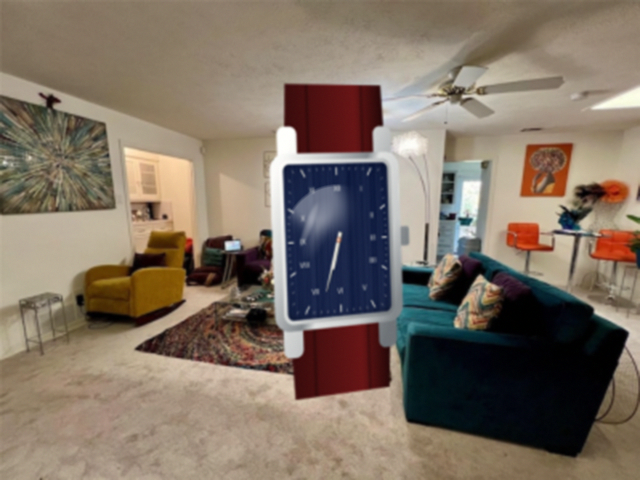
6.33
